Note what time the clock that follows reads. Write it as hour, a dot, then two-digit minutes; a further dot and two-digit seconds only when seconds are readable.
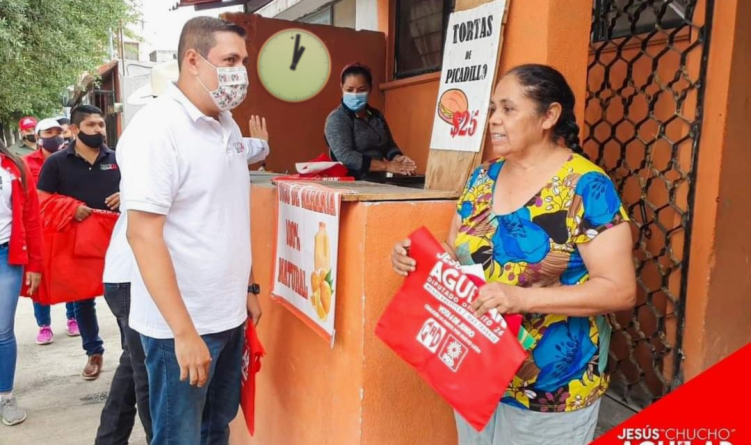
1.02
